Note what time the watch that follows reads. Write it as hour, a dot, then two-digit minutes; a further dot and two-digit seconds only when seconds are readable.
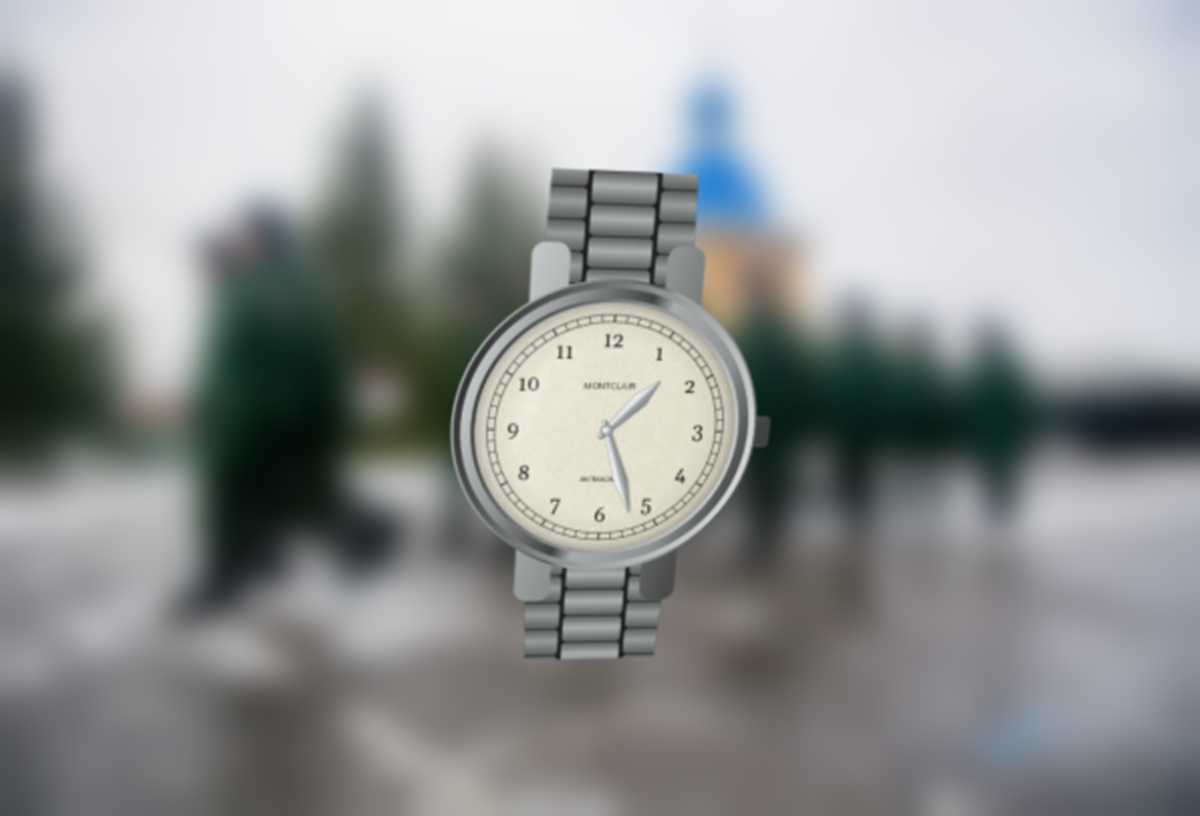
1.27
